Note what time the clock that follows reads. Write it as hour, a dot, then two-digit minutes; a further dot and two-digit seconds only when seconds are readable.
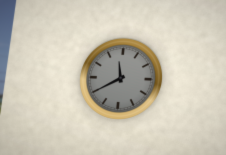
11.40
